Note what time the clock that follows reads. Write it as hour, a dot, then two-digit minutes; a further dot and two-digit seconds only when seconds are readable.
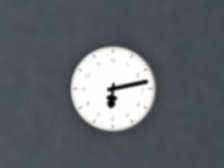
6.13
